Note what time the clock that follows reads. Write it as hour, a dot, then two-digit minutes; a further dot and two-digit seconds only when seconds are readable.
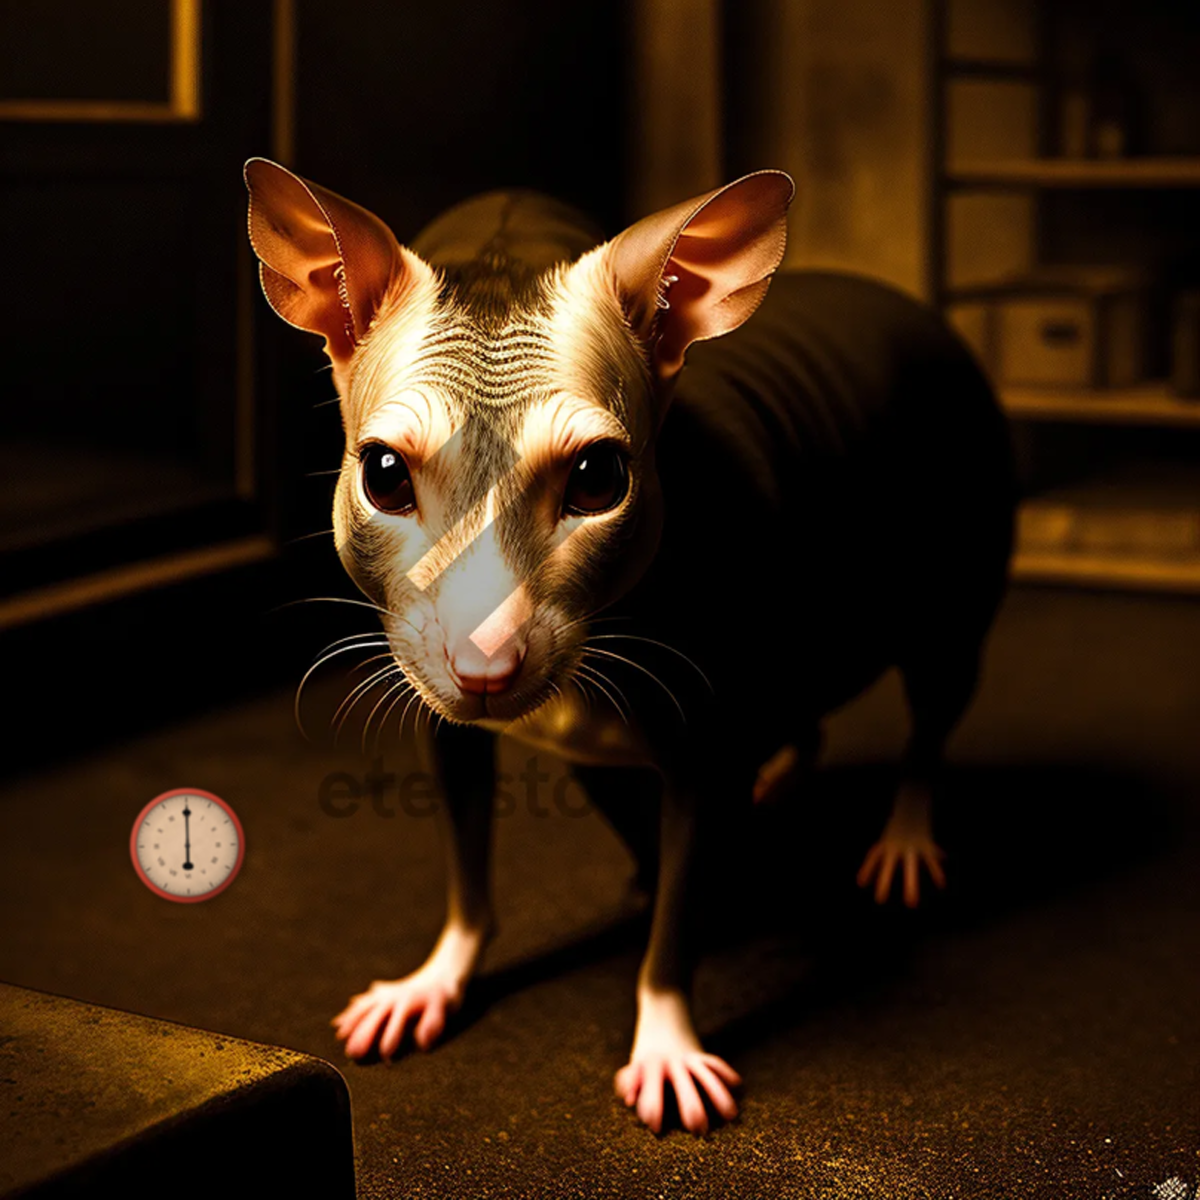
6.00
